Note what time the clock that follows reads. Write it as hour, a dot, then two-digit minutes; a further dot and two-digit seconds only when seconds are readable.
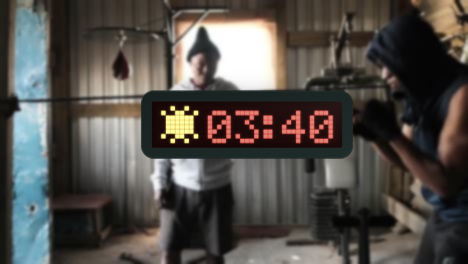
3.40
